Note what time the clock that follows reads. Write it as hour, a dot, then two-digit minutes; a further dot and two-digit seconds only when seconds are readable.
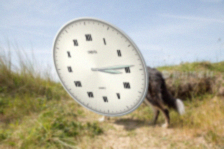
3.14
